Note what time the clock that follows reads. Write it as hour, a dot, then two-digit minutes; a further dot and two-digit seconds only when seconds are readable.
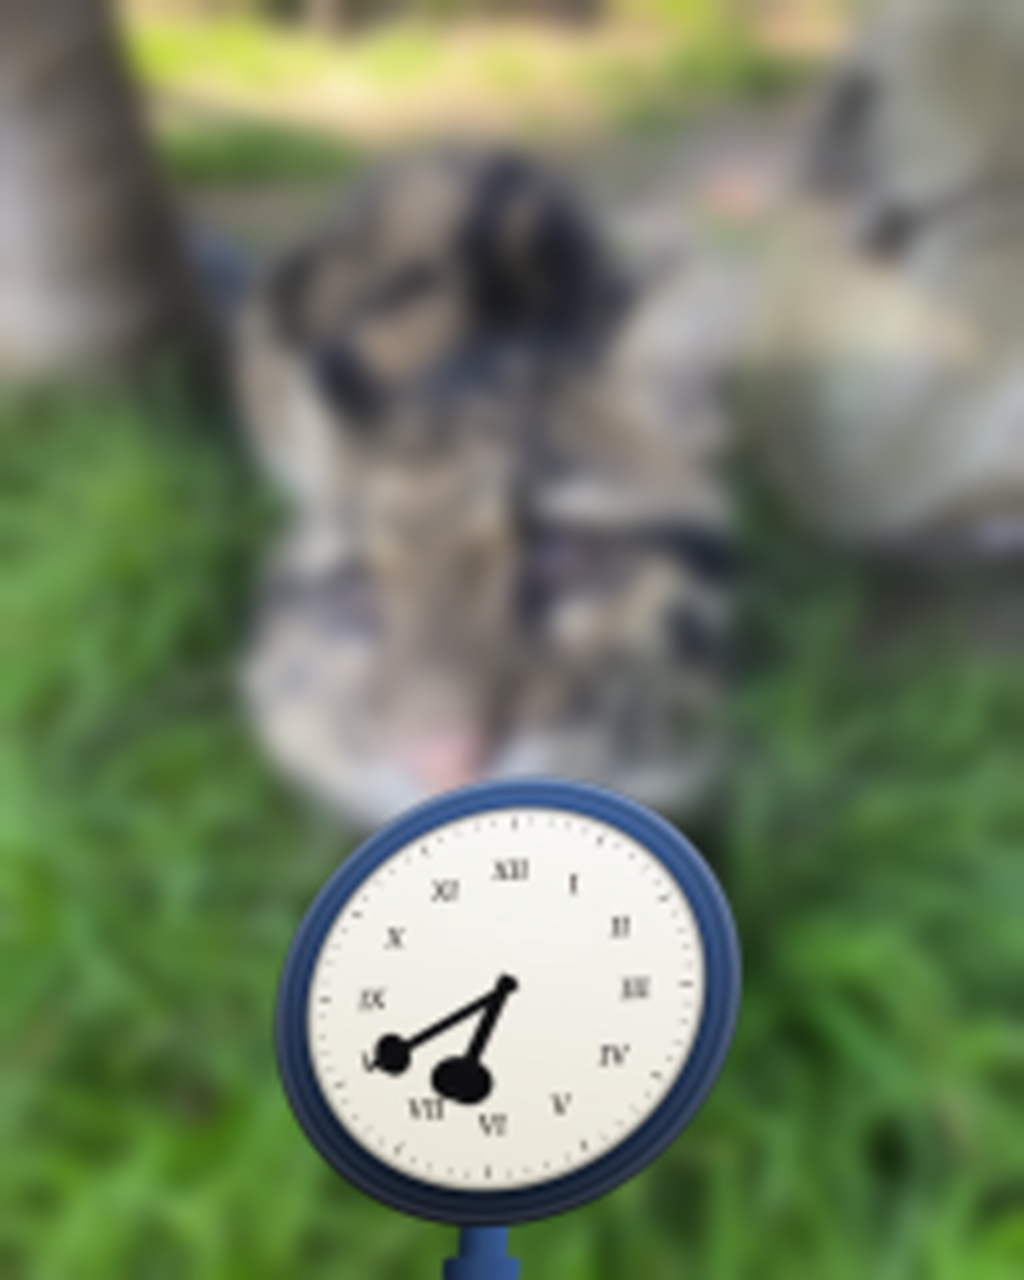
6.40
